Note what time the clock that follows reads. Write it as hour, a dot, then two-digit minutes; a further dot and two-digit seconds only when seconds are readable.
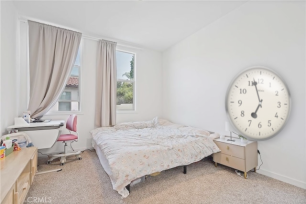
6.57
